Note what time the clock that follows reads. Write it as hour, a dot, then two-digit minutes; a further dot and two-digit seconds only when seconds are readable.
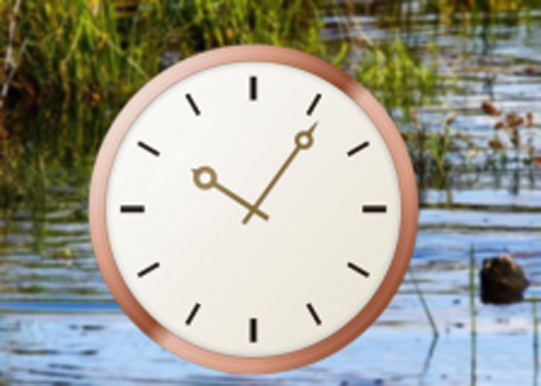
10.06
